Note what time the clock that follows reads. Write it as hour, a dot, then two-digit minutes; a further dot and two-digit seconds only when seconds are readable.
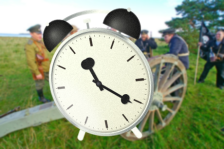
11.21
